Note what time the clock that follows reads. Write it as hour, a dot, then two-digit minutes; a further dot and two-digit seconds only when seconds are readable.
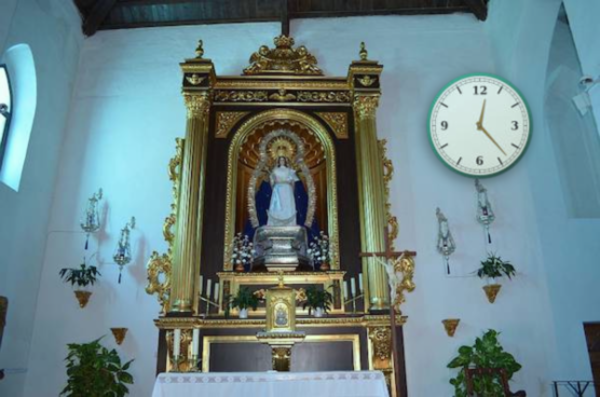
12.23
